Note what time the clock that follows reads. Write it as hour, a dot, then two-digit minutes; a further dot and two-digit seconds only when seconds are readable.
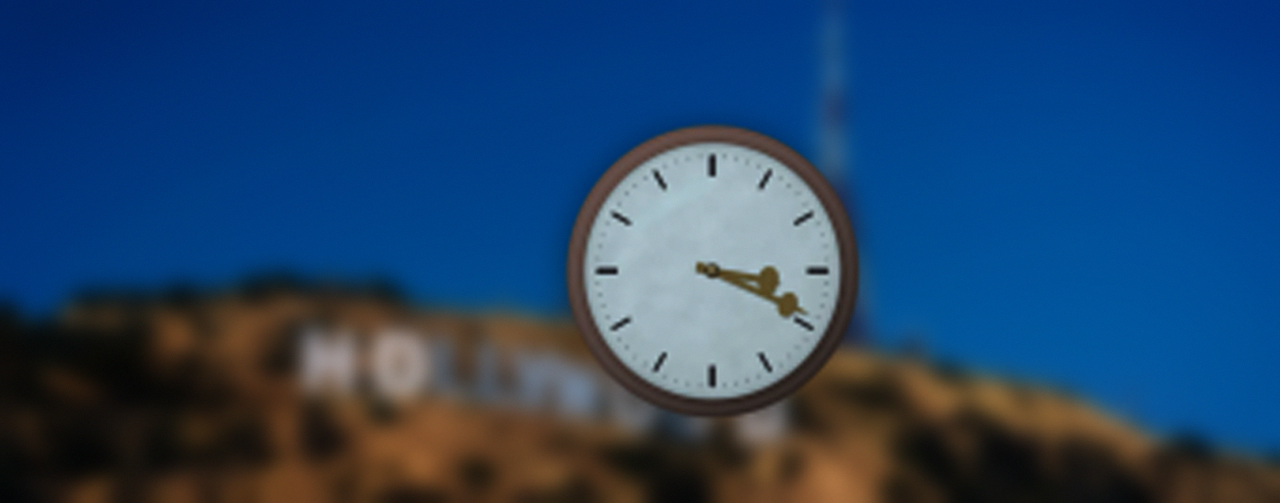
3.19
